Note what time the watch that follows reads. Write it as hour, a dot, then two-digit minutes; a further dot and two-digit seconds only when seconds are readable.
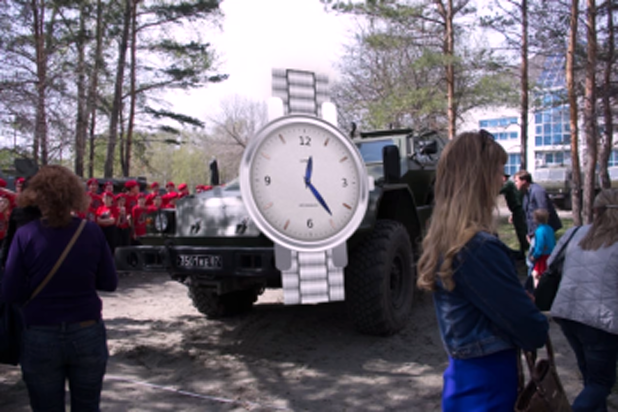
12.24
